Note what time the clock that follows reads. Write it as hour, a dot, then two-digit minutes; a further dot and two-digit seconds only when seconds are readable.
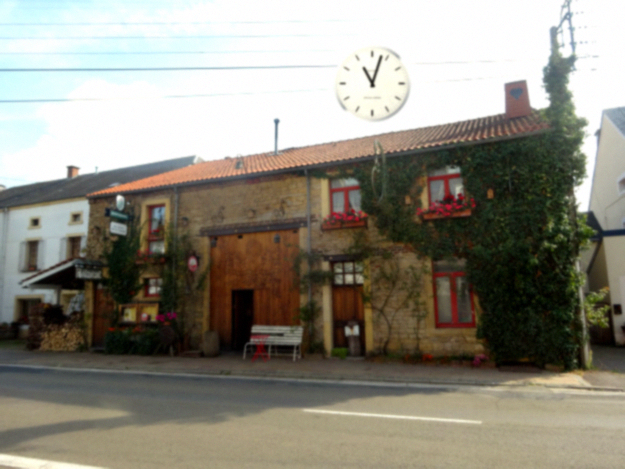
11.03
